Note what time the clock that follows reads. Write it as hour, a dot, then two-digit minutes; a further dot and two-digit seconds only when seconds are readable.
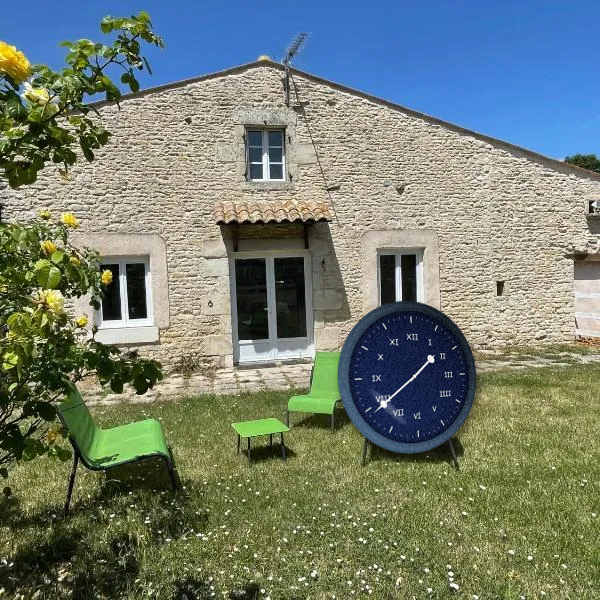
1.39
